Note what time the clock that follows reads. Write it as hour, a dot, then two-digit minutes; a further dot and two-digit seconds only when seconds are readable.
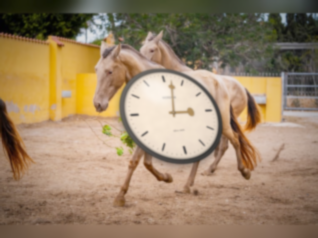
3.02
